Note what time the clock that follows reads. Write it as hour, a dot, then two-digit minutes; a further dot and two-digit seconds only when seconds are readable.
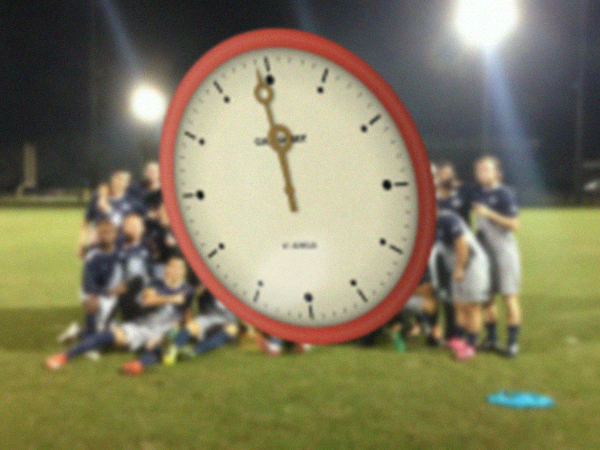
11.59
